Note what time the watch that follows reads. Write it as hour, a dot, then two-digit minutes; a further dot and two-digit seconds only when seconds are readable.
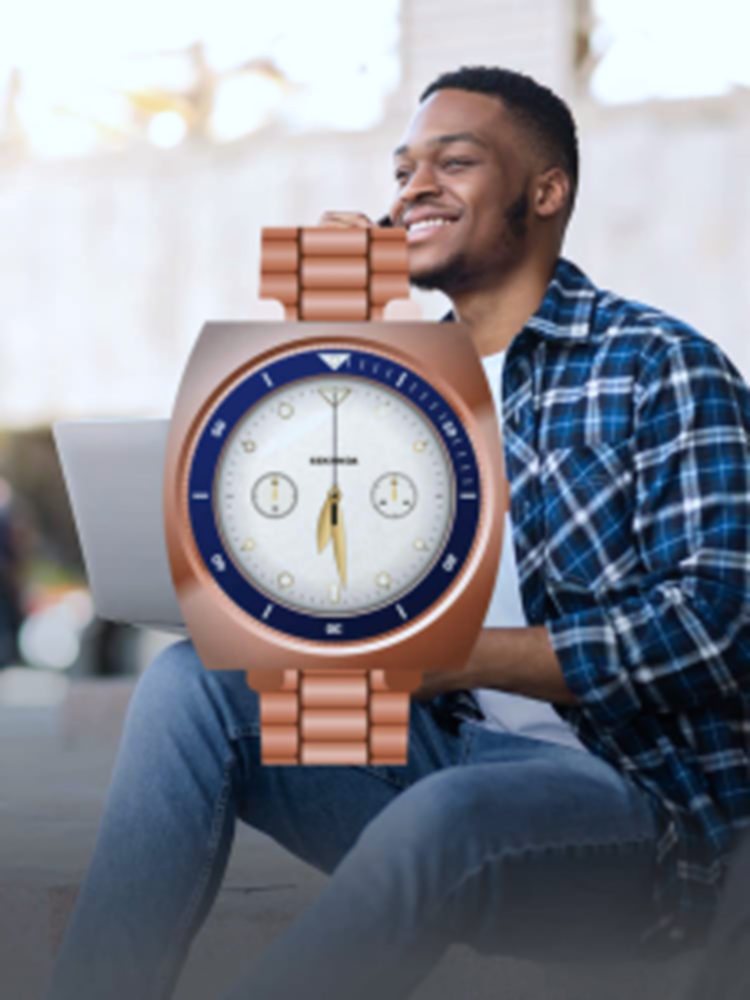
6.29
